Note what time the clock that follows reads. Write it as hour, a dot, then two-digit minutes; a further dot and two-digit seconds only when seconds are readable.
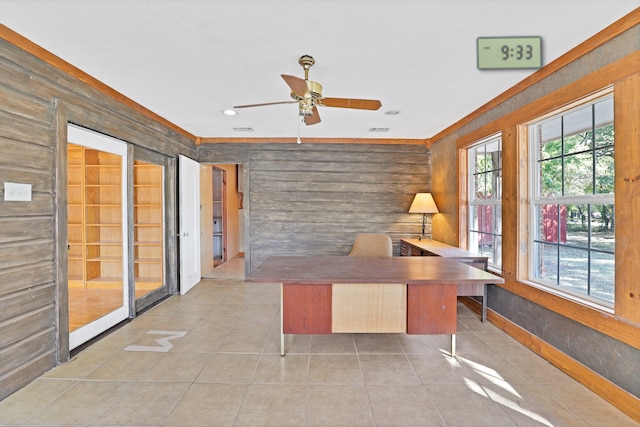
9.33
